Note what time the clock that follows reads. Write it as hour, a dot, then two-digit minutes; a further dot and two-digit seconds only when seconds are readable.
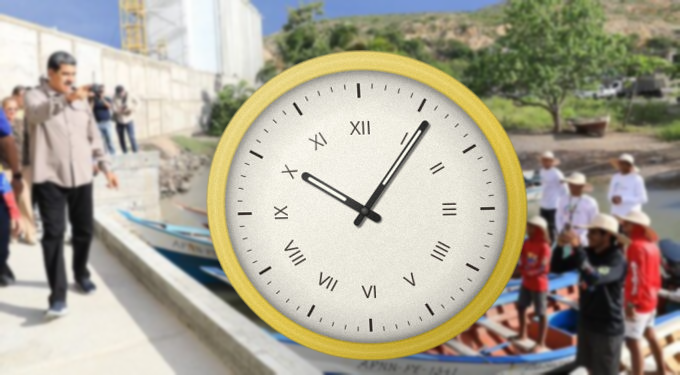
10.06
